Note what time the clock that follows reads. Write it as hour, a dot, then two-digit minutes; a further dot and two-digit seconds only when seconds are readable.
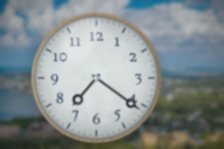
7.21
